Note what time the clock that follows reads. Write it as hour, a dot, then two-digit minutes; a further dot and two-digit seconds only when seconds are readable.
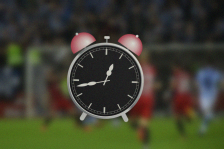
12.43
